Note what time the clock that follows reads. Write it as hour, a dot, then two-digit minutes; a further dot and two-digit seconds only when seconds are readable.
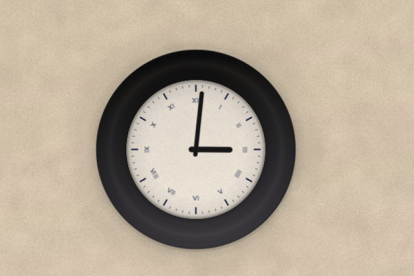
3.01
